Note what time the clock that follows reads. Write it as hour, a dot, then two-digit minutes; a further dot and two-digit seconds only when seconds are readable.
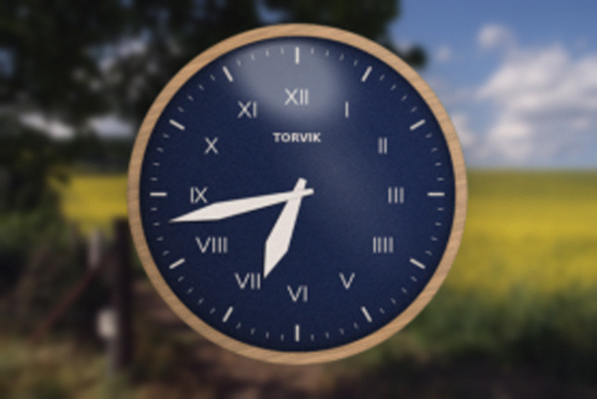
6.43
